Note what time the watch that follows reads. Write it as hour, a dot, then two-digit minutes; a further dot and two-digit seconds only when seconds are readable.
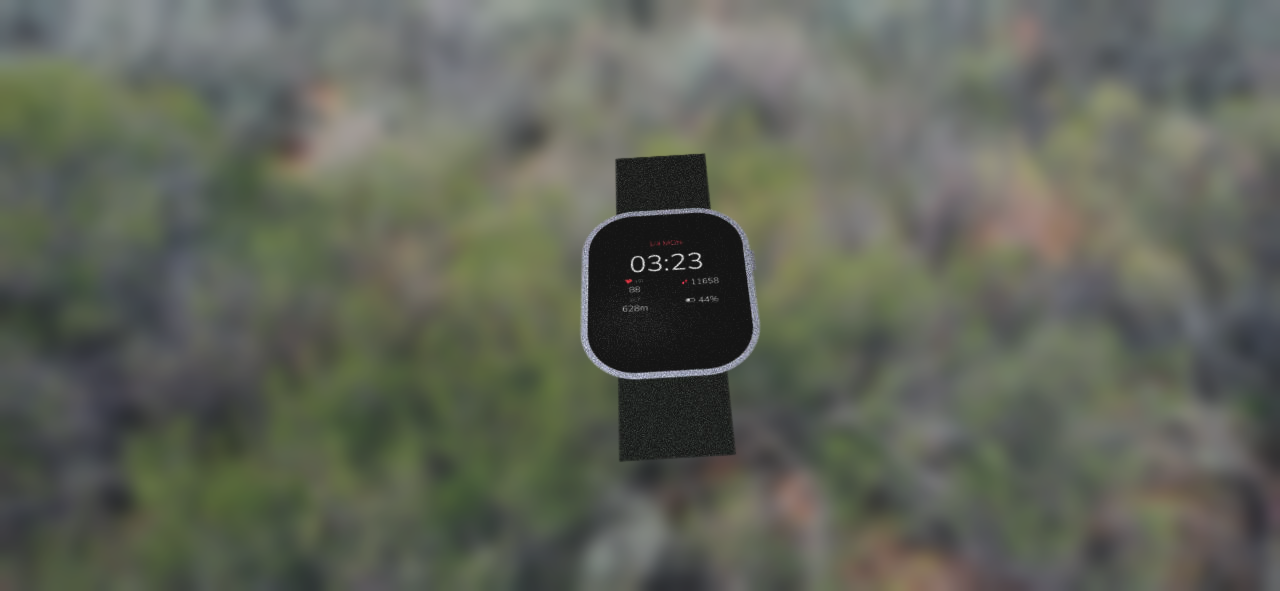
3.23
